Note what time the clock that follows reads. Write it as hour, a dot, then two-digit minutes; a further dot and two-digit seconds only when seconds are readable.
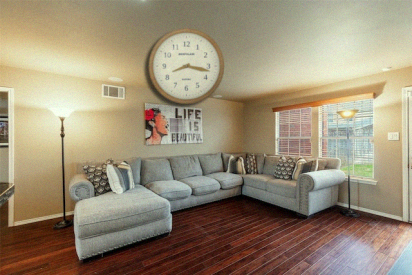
8.17
